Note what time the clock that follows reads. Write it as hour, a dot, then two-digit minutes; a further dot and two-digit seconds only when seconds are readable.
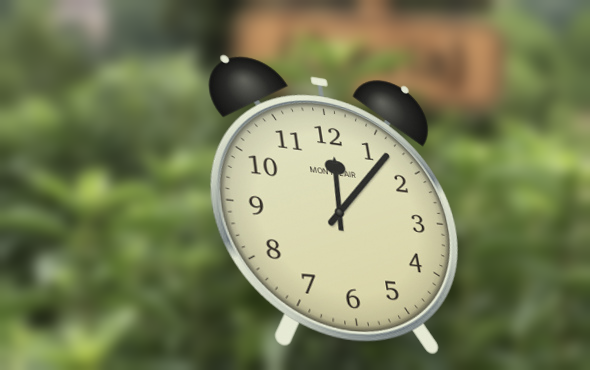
12.07
